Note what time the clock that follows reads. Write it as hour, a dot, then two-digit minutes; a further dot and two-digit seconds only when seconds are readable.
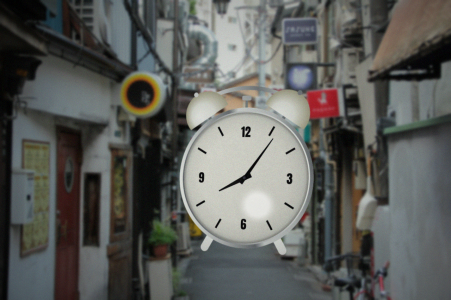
8.06
